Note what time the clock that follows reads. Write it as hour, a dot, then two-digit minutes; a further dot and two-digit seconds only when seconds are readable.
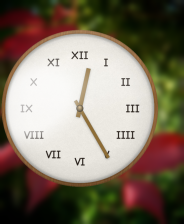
12.25
